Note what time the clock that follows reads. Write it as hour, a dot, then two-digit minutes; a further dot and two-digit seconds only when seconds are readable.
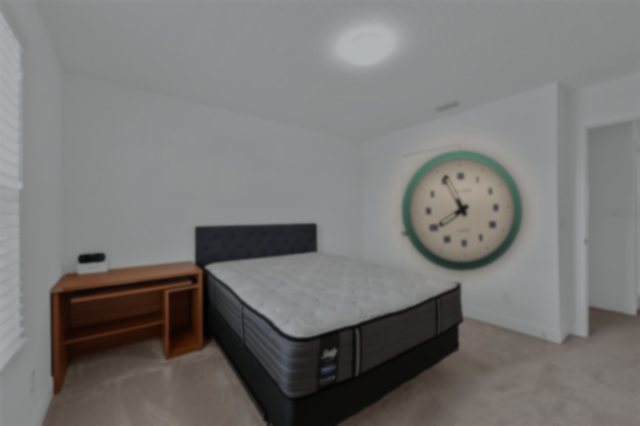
7.56
